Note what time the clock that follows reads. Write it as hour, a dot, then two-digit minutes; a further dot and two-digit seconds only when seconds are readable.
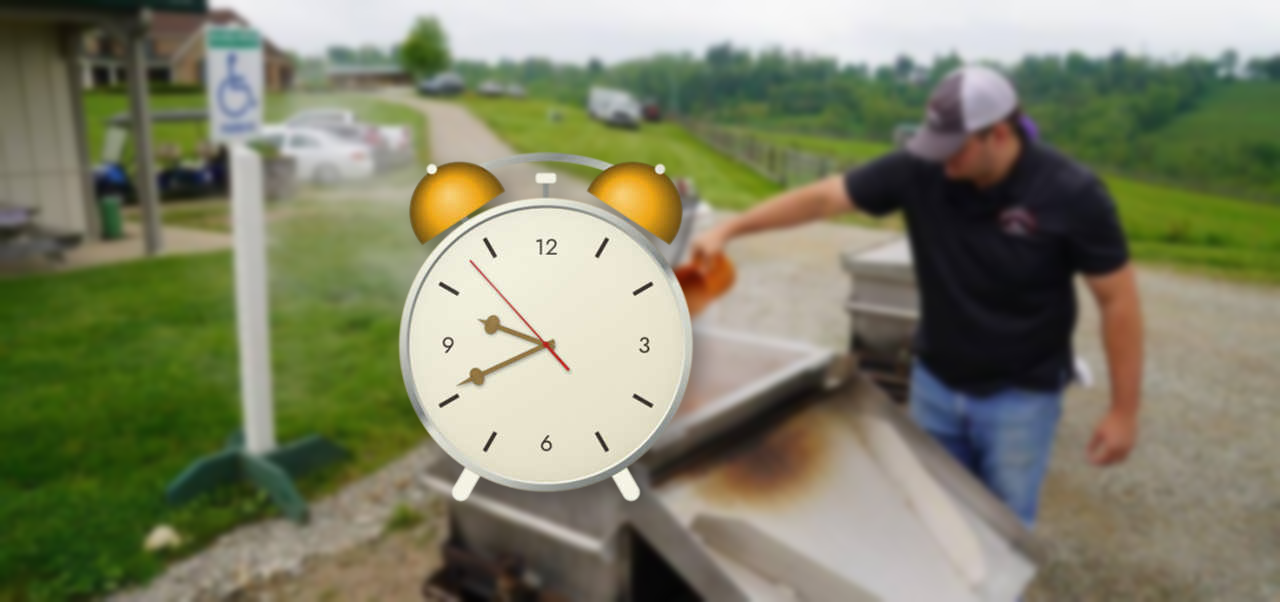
9.40.53
